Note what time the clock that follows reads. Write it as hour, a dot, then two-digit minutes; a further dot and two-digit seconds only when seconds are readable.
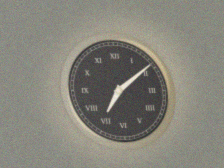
7.09
